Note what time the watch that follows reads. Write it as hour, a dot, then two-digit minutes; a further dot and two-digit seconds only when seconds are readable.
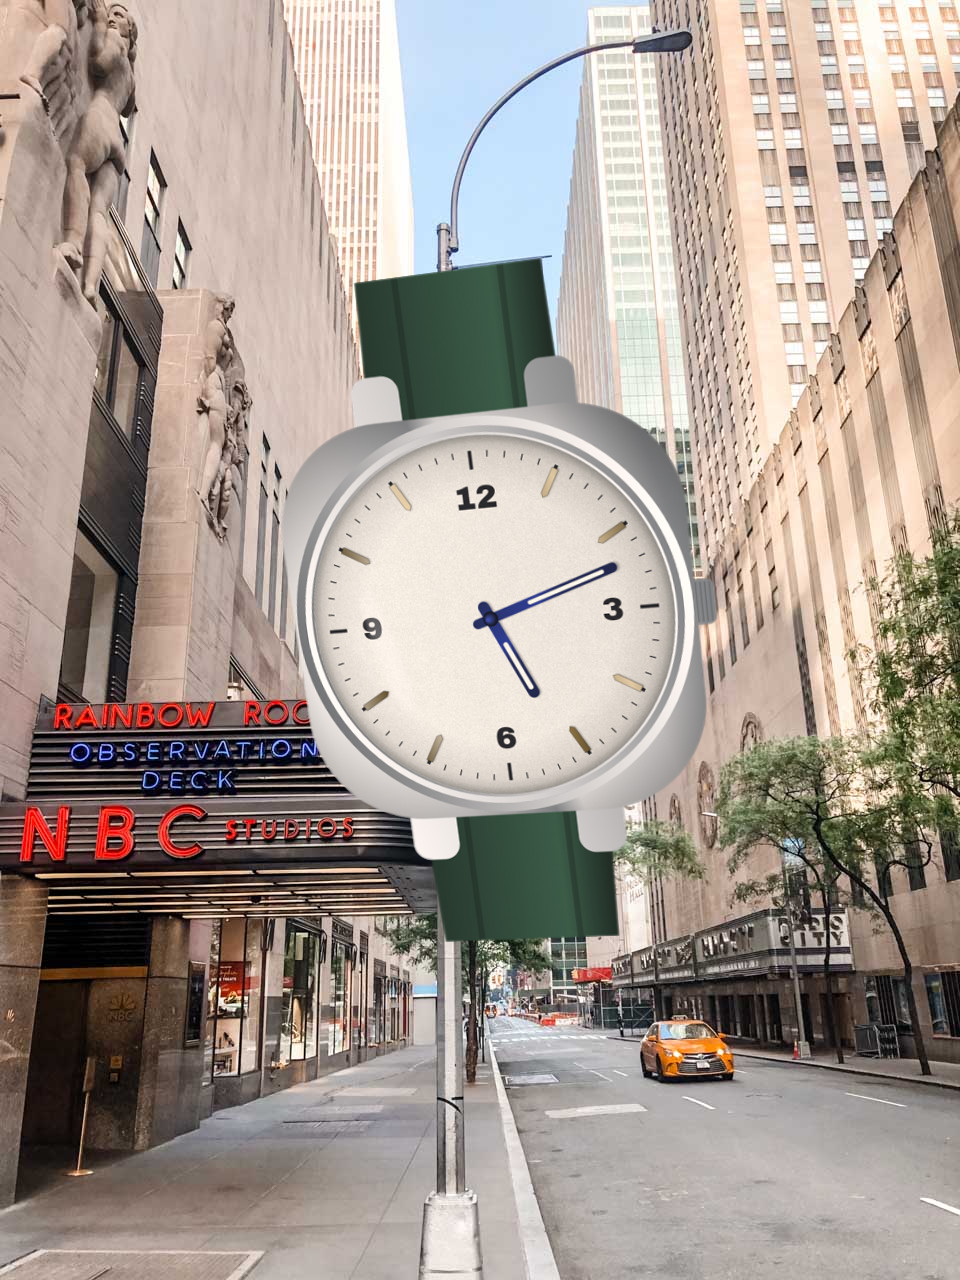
5.12
